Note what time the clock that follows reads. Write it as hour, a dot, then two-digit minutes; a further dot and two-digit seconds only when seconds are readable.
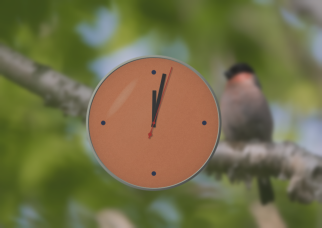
12.02.03
